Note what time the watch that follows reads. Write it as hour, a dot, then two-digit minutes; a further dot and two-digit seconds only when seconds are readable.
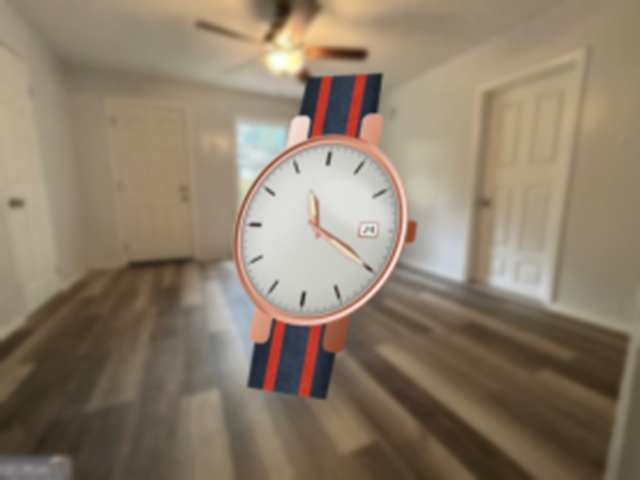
11.20
